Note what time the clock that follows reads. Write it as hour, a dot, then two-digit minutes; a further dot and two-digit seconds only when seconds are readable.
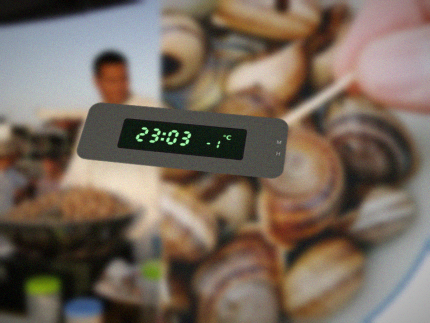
23.03
